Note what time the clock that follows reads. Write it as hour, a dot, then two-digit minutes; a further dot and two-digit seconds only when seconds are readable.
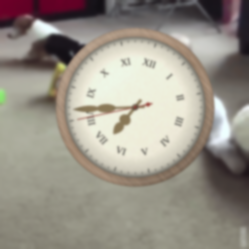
6.41.40
